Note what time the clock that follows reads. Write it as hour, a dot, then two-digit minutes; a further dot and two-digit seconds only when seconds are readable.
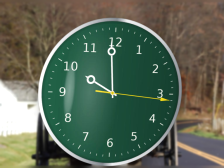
9.59.16
